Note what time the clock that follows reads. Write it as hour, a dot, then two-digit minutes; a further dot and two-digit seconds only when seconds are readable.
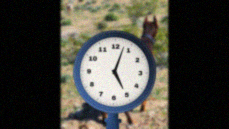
5.03
